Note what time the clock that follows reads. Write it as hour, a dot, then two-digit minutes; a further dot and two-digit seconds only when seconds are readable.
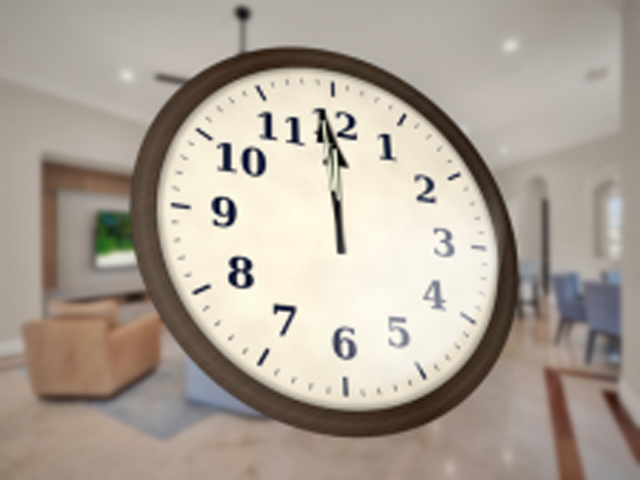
11.59
